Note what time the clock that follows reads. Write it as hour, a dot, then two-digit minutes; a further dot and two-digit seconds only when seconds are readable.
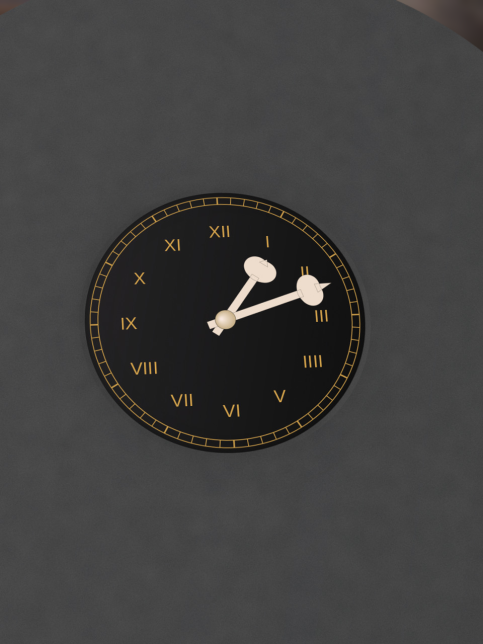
1.12
